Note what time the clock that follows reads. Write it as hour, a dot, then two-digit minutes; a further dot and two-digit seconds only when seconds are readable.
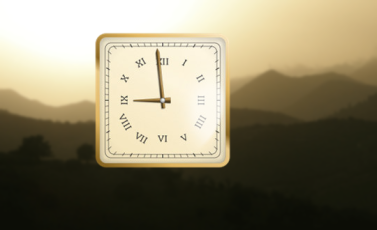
8.59
